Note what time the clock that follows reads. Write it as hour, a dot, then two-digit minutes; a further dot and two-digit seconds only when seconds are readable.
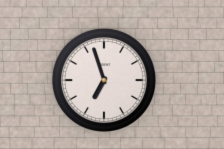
6.57
